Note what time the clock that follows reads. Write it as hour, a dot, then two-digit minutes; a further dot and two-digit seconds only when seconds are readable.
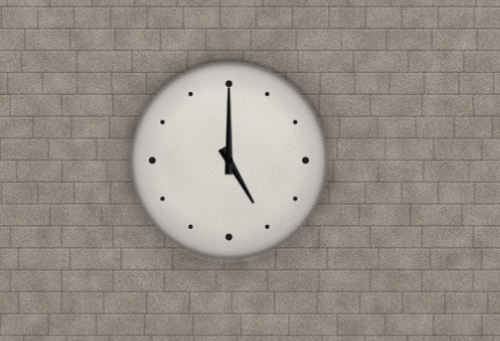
5.00
